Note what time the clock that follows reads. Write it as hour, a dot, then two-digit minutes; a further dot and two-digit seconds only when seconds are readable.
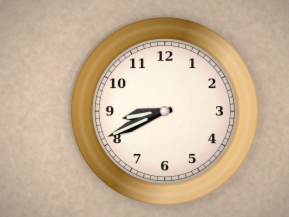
8.41
